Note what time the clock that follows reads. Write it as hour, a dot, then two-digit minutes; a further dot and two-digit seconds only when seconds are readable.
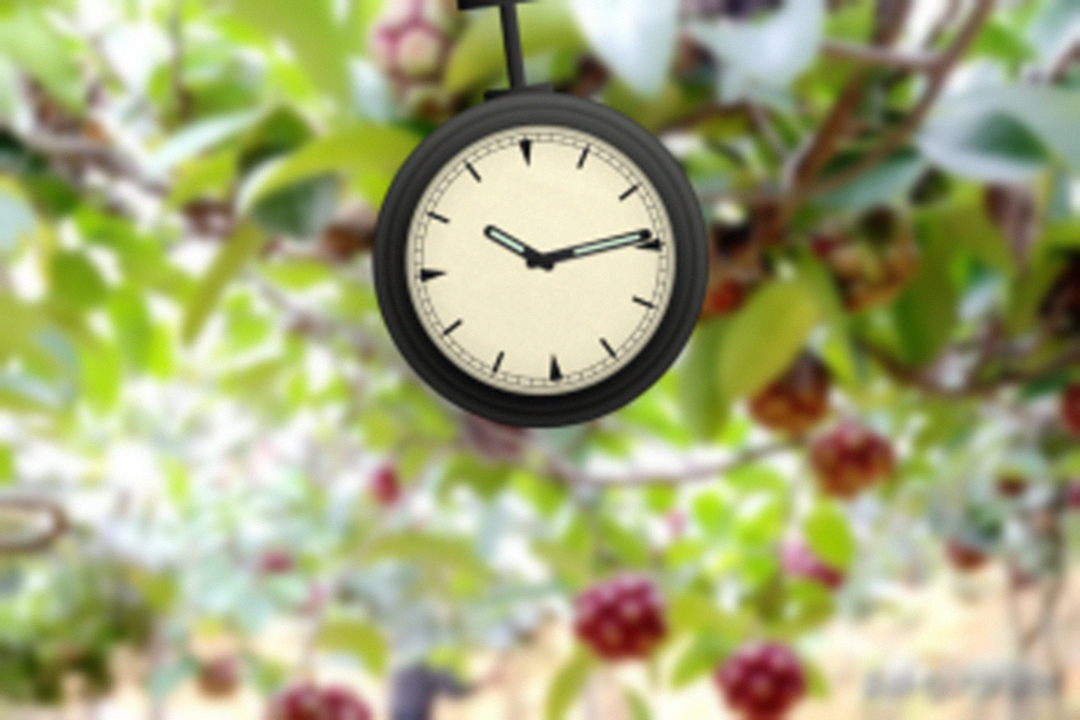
10.14
